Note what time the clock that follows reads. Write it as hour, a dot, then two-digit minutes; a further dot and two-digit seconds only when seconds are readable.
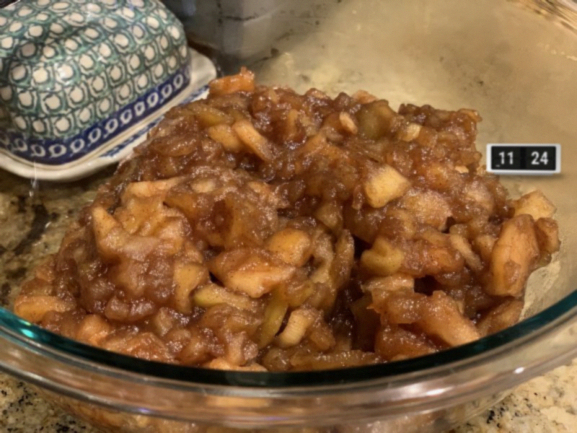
11.24
